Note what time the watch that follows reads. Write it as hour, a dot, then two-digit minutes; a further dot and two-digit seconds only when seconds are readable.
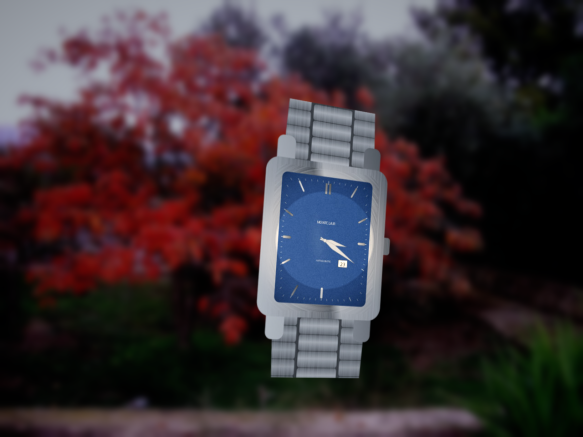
3.20
